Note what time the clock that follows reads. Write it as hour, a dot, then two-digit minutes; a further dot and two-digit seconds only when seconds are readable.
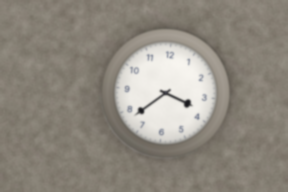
3.38
